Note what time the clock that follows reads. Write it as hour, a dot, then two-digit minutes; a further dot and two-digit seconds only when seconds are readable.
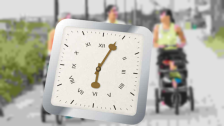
6.04
